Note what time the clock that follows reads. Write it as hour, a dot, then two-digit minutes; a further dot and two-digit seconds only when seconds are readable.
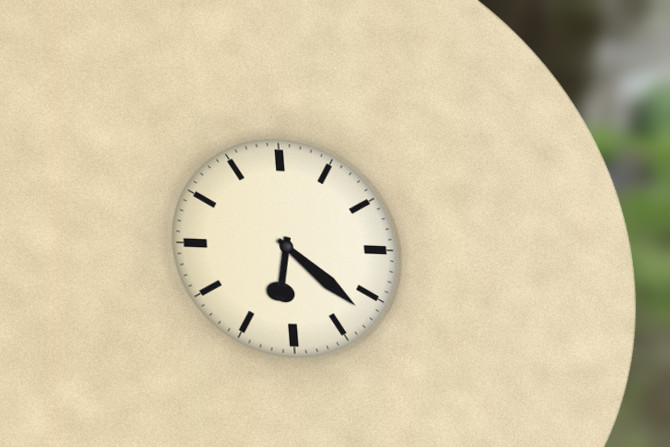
6.22
